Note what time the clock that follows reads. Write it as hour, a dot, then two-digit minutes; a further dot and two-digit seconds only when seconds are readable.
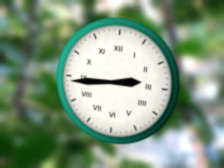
2.44
